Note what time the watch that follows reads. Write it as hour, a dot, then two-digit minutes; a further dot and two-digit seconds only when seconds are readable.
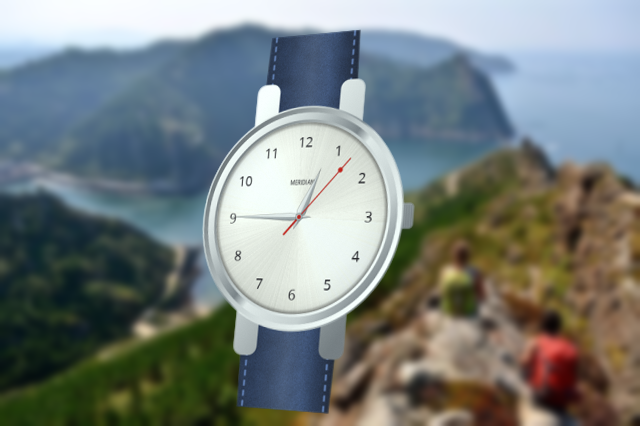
12.45.07
